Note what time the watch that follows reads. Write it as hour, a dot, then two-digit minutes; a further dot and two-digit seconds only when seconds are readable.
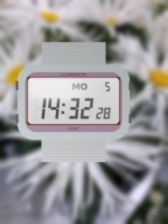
14.32.28
